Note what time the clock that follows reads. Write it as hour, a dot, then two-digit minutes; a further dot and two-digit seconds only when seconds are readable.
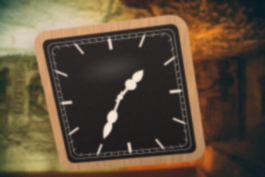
1.35
